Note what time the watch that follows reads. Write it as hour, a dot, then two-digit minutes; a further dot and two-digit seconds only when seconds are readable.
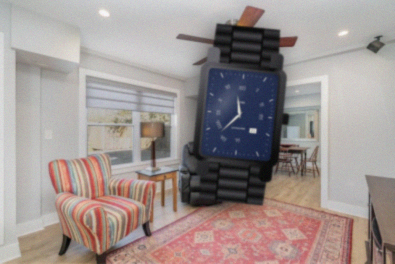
11.37
